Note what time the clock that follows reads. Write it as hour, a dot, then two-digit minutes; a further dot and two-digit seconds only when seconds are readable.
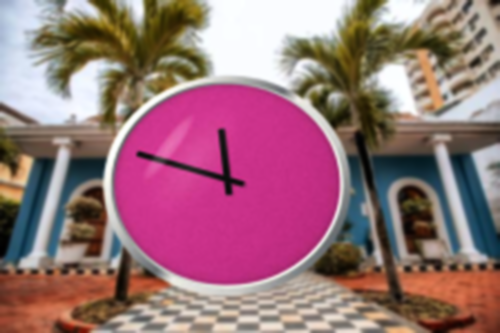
11.48
